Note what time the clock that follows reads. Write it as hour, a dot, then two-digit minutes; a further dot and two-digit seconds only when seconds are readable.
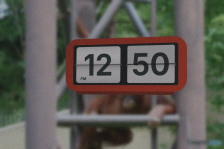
12.50
